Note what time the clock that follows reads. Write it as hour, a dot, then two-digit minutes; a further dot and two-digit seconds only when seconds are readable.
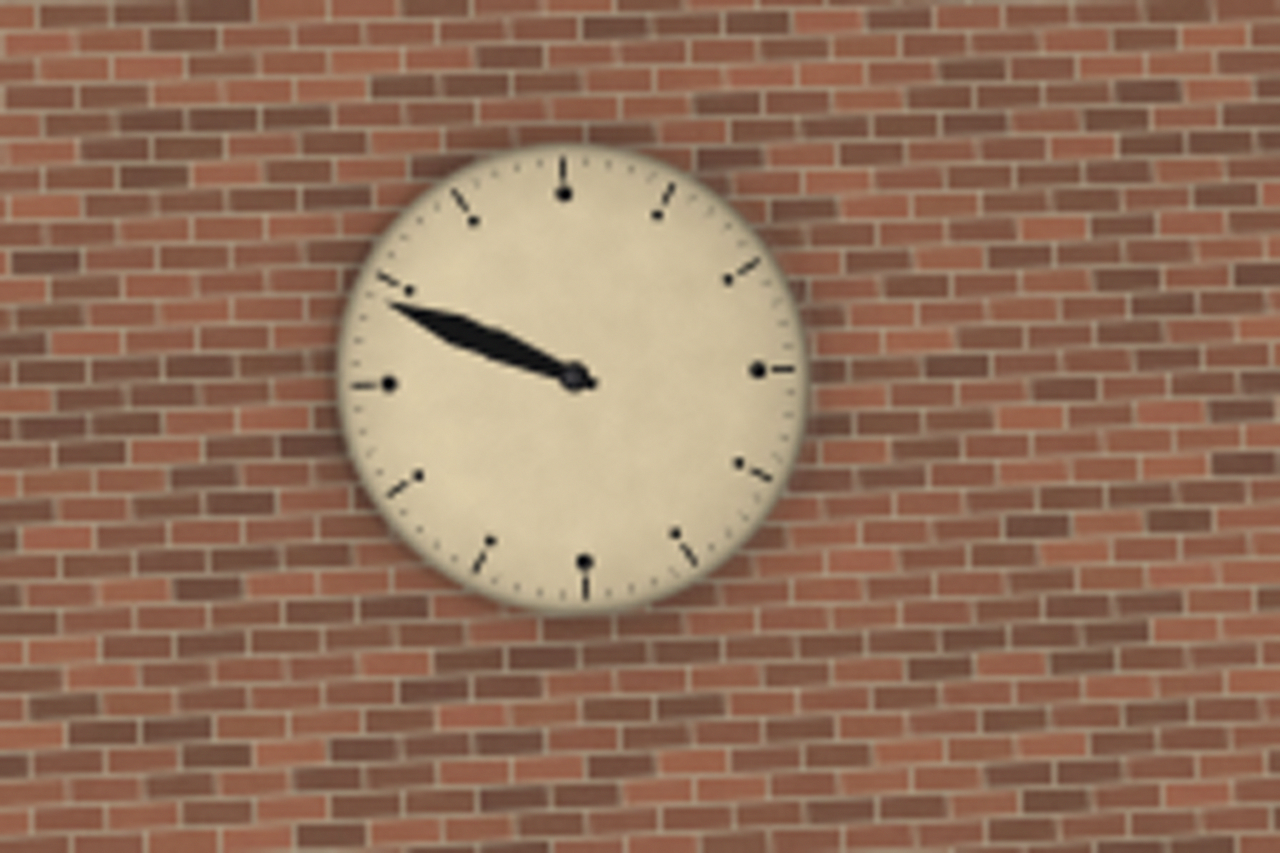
9.49
